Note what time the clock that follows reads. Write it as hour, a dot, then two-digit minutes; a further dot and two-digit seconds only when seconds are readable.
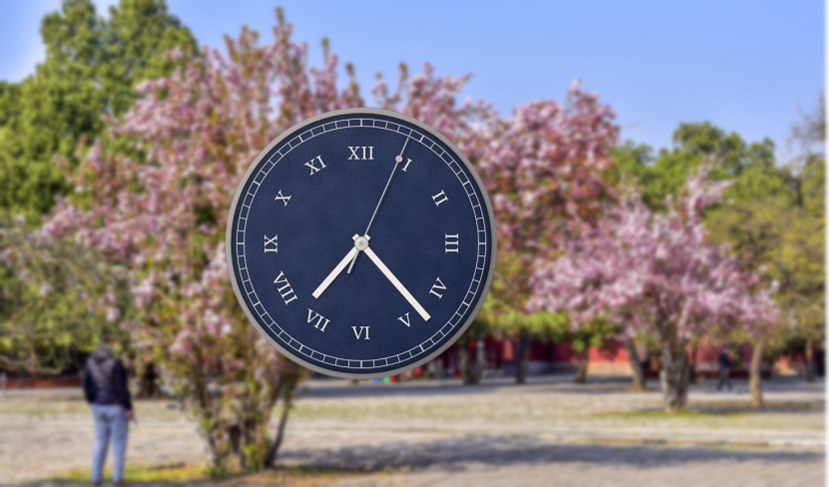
7.23.04
